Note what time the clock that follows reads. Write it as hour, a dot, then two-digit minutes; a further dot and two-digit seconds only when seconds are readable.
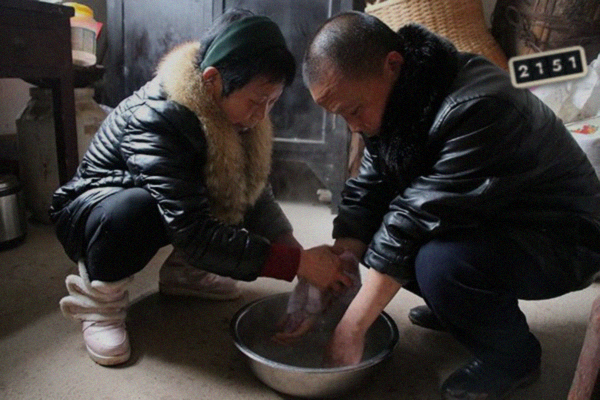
21.51
